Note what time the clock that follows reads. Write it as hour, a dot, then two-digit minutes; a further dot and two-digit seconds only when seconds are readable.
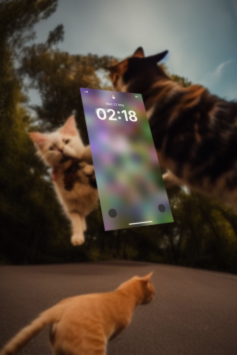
2.18
